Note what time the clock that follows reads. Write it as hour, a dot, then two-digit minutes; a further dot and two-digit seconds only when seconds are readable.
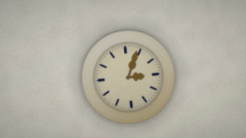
3.04
